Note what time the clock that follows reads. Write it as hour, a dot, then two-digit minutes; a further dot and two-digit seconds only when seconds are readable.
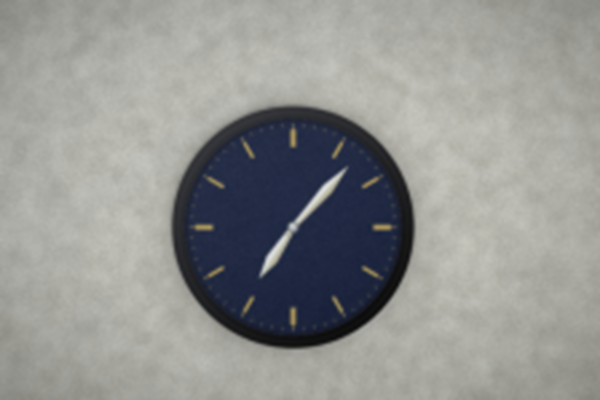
7.07
